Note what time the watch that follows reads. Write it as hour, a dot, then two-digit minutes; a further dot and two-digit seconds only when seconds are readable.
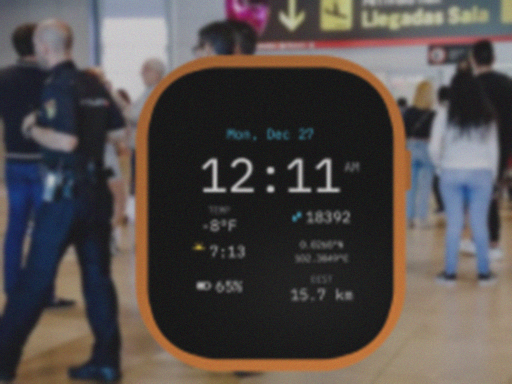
12.11
